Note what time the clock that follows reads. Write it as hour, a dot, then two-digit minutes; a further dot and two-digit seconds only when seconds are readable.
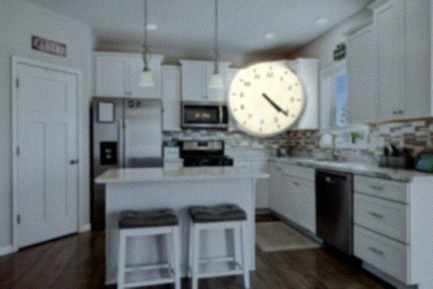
4.21
